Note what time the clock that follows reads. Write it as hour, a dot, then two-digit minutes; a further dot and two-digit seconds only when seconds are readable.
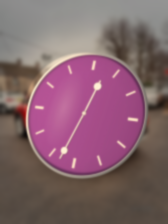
12.33
